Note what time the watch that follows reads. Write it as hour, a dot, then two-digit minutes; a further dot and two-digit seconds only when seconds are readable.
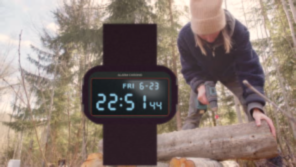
22.51.44
